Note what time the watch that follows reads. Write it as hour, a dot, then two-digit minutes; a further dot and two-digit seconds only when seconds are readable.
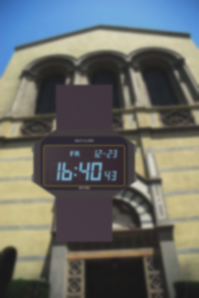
16.40
